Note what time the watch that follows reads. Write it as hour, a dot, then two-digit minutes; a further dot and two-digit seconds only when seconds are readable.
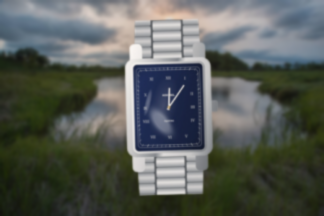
12.06
